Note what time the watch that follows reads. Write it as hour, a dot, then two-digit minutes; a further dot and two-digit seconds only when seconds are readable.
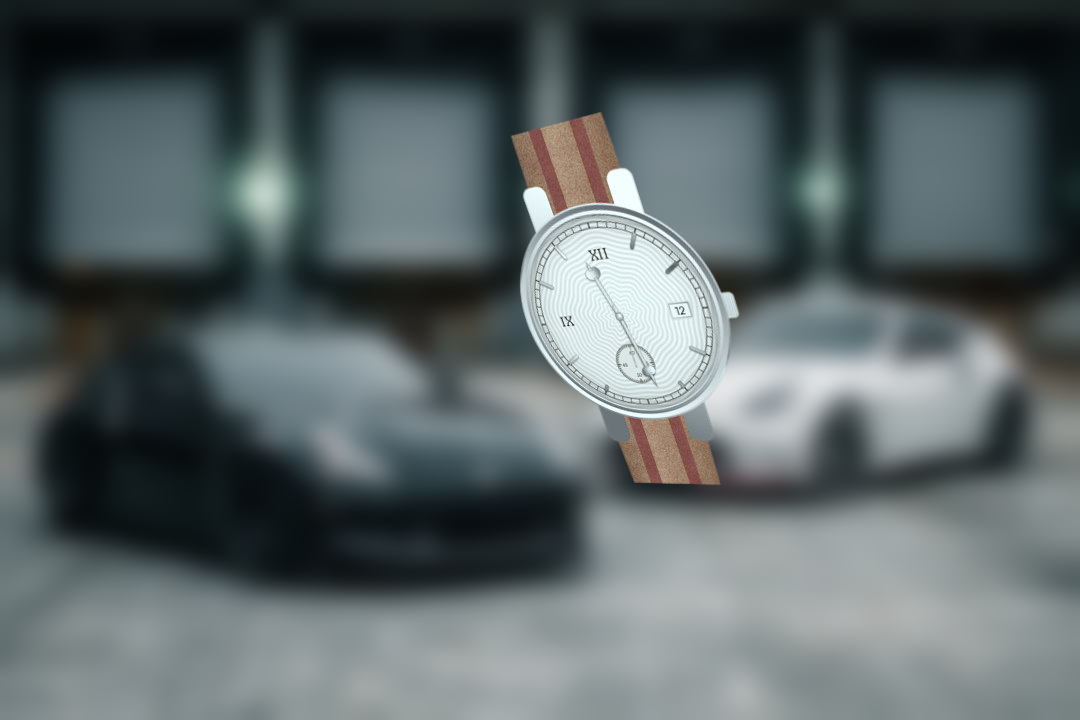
11.28
